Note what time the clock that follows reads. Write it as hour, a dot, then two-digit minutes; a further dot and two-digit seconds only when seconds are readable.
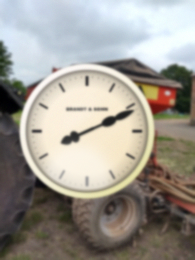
8.11
